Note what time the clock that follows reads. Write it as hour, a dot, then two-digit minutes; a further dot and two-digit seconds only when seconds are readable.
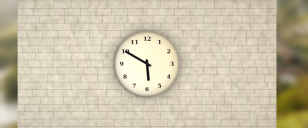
5.50
